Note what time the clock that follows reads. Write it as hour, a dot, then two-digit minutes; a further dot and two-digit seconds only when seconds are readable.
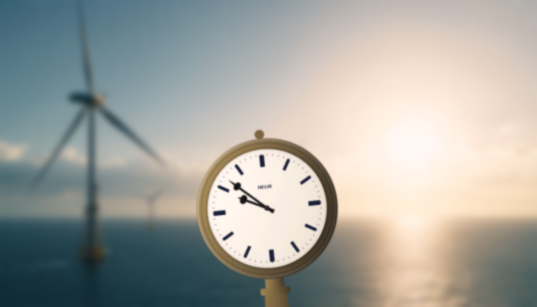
9.52
